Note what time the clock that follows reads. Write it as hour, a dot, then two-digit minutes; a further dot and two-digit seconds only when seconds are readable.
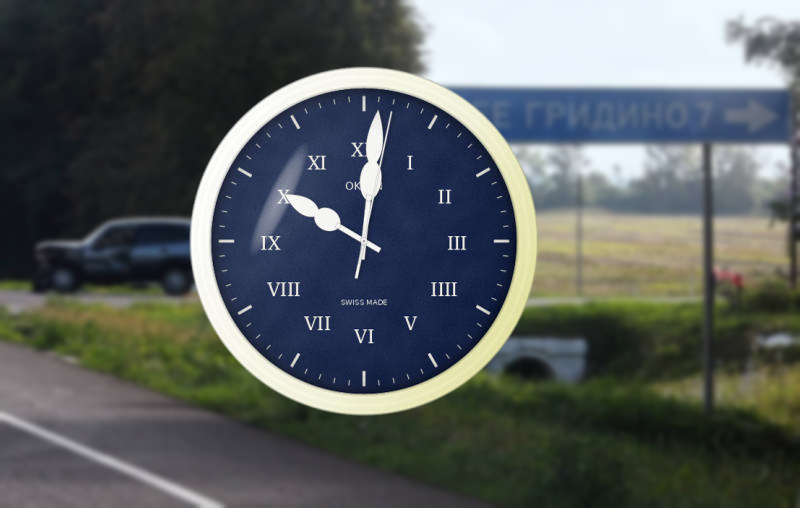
10.01.02
